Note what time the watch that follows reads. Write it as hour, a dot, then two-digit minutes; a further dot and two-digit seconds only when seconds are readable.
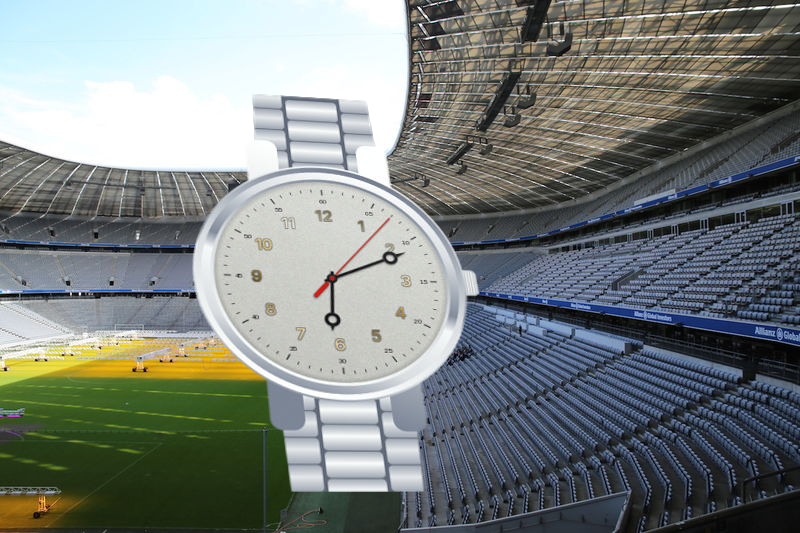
6.11.07
